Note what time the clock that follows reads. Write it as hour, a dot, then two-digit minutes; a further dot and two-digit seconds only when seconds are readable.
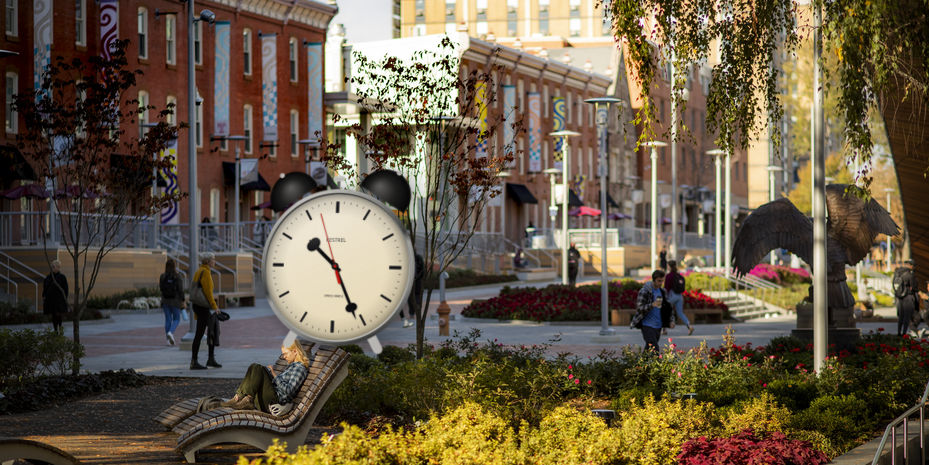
10.25.57
